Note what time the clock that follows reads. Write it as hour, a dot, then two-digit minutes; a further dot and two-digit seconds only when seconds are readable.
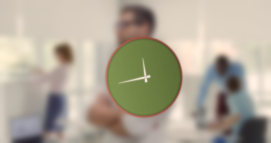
11.43
